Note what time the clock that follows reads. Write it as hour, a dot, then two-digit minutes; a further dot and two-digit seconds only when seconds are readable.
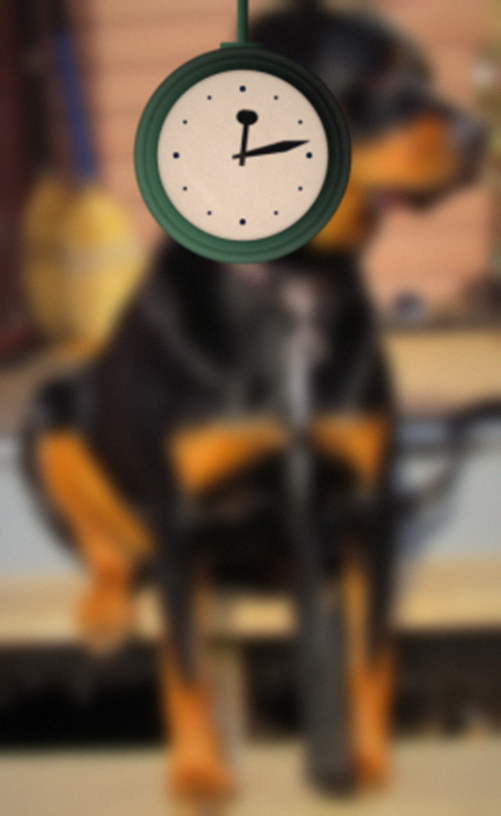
12.13
